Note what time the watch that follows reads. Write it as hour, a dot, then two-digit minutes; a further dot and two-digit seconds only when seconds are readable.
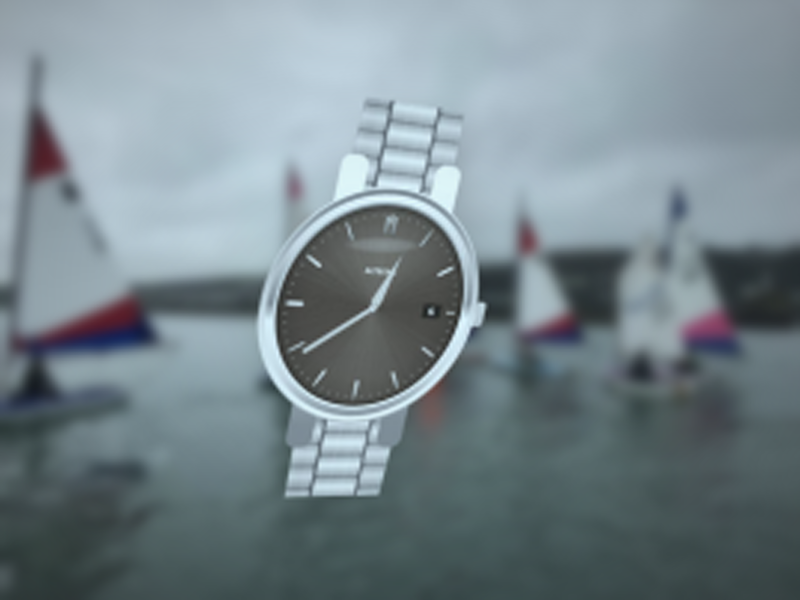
12.39
